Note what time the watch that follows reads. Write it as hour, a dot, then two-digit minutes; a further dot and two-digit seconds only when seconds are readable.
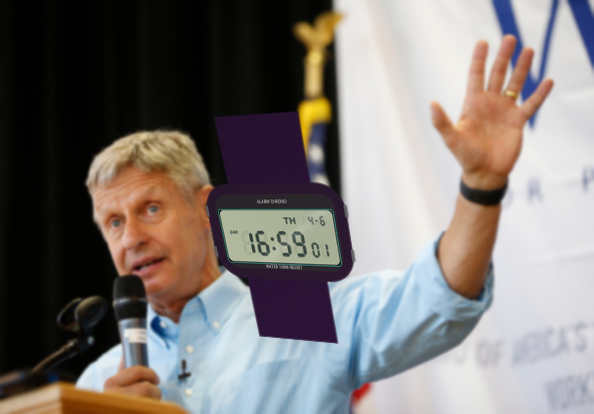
16.59.01
